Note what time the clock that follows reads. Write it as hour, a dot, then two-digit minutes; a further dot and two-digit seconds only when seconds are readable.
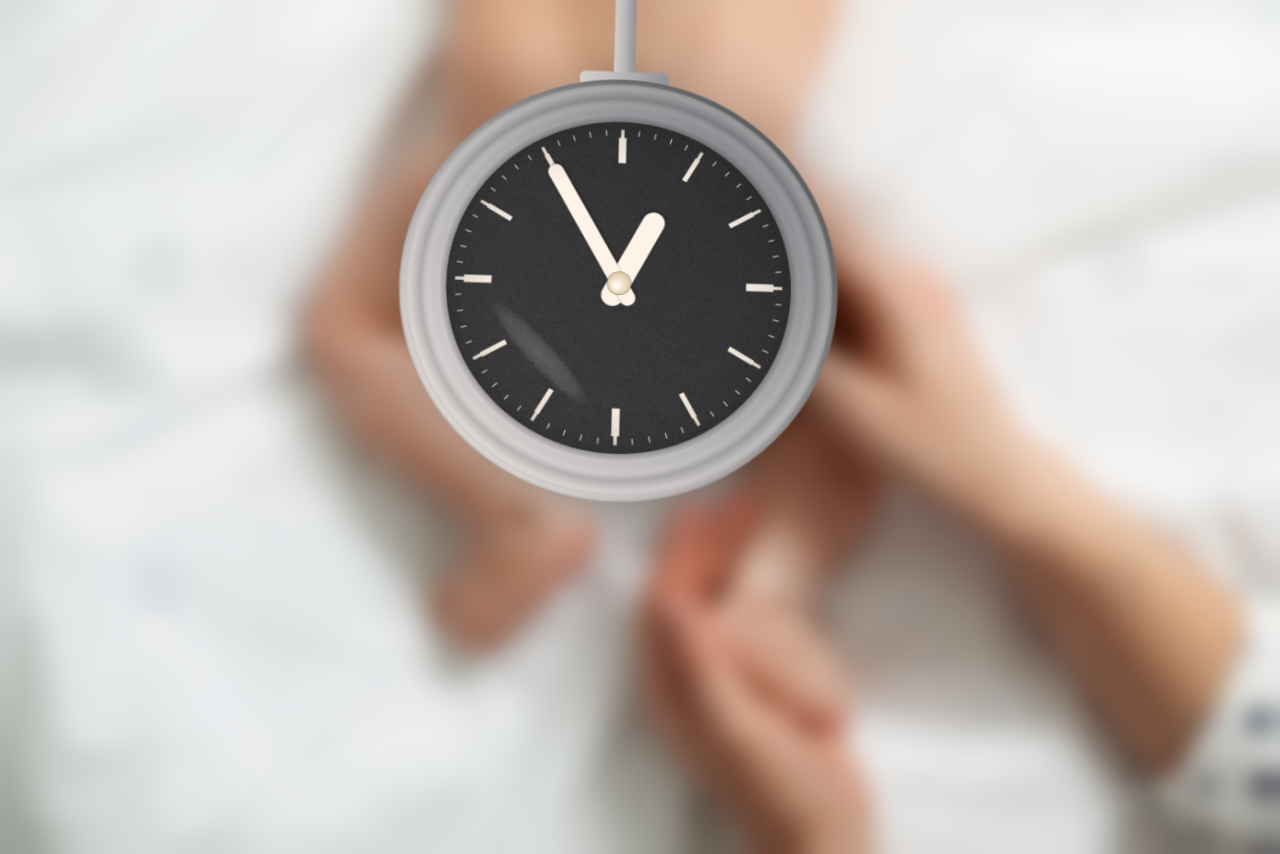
12.55
